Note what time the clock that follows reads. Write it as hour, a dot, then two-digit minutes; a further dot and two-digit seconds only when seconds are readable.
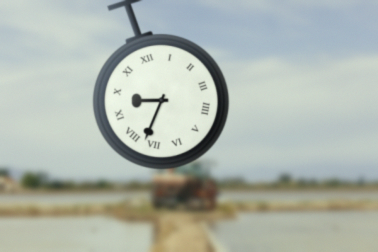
9.37
